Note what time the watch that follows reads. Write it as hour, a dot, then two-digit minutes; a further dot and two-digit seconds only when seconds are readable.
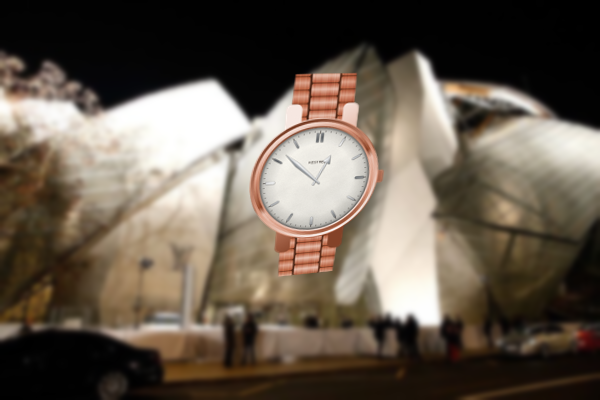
12.52
